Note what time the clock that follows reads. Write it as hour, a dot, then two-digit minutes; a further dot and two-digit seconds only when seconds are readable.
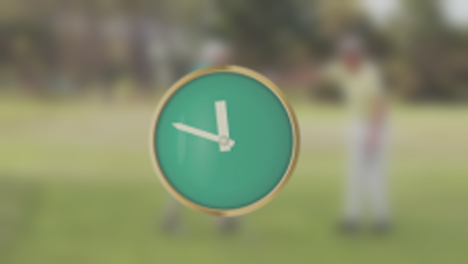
11.48
